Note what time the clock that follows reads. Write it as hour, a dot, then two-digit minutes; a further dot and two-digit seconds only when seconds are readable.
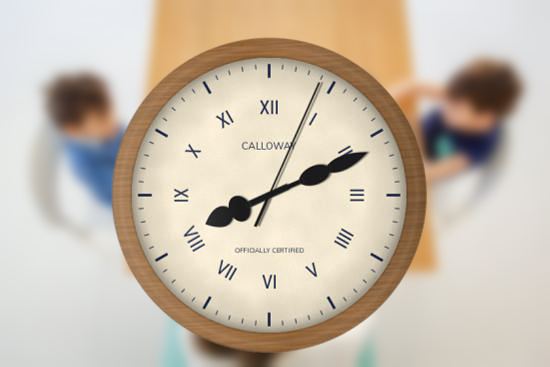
8.11.04
